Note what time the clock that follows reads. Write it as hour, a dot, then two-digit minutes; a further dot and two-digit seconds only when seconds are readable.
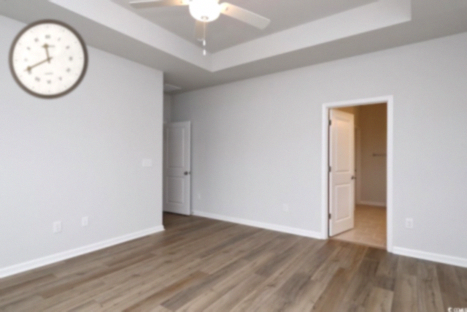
11.41
